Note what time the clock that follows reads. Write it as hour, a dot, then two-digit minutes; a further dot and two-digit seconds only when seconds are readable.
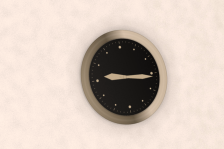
9.16
